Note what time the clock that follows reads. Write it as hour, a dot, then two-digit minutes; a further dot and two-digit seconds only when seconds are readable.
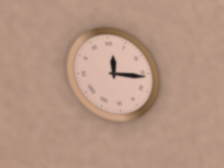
12.16
